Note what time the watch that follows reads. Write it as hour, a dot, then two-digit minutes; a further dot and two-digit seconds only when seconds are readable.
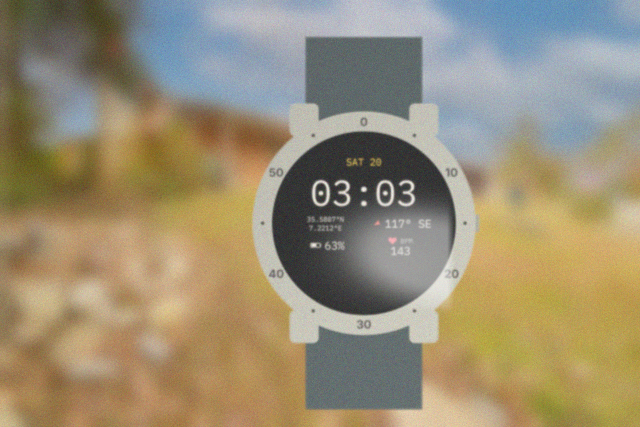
3.03
